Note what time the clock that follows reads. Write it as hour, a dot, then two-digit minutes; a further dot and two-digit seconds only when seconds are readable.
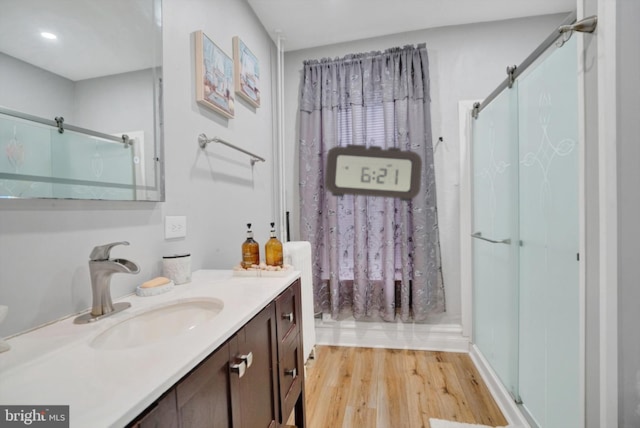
6.21
